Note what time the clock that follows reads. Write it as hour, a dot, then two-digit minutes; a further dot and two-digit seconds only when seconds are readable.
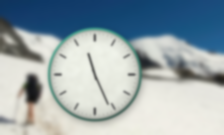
11.26
